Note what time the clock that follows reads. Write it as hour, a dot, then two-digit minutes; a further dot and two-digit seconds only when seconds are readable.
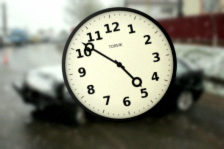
4.52
